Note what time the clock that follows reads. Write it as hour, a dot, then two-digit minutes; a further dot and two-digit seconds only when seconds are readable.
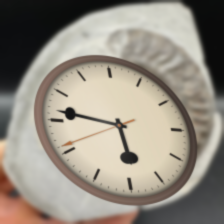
5.46.41
